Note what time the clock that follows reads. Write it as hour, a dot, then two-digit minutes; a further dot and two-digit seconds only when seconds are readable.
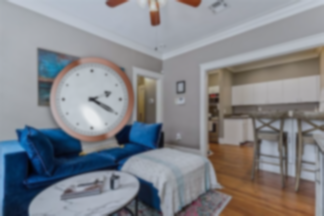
2.20
